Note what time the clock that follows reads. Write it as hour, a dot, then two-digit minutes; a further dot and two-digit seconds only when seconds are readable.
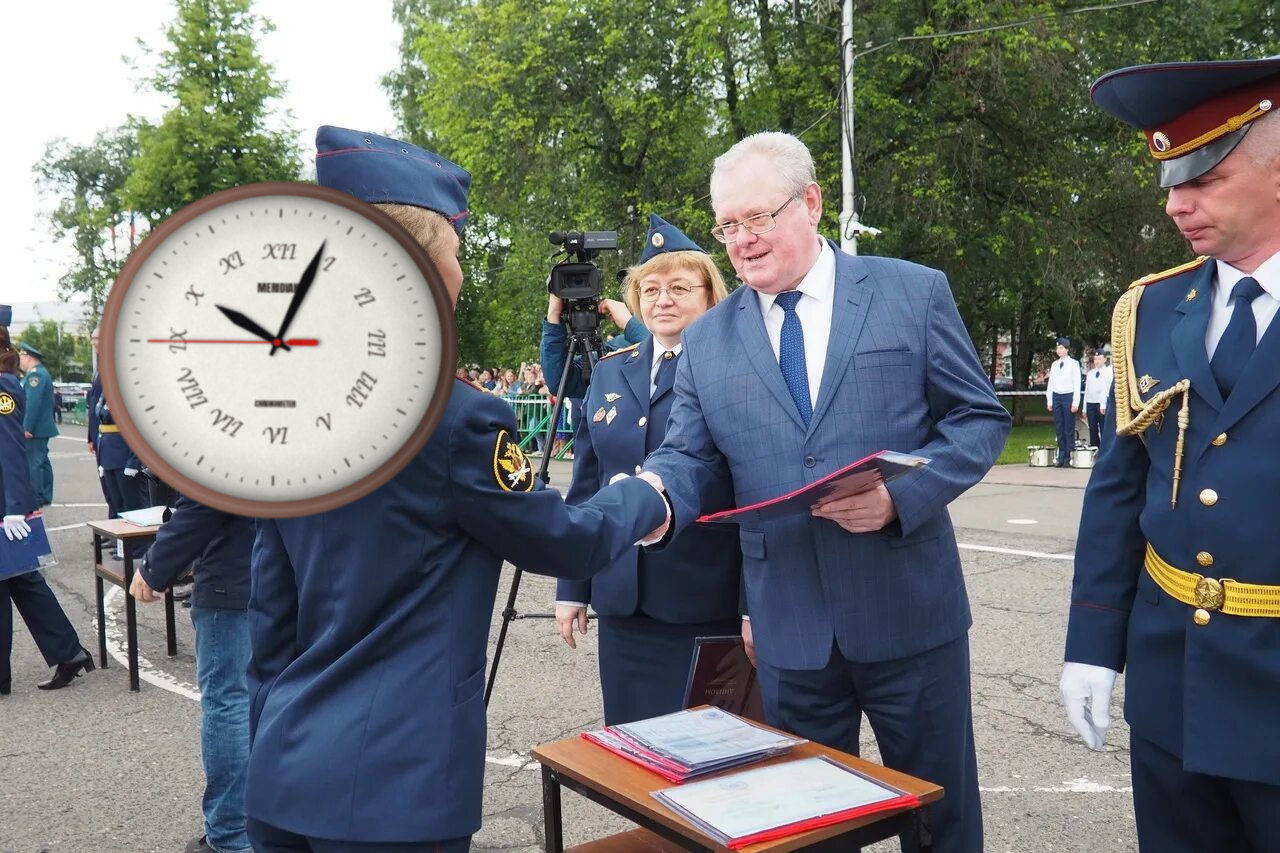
10.03.45
